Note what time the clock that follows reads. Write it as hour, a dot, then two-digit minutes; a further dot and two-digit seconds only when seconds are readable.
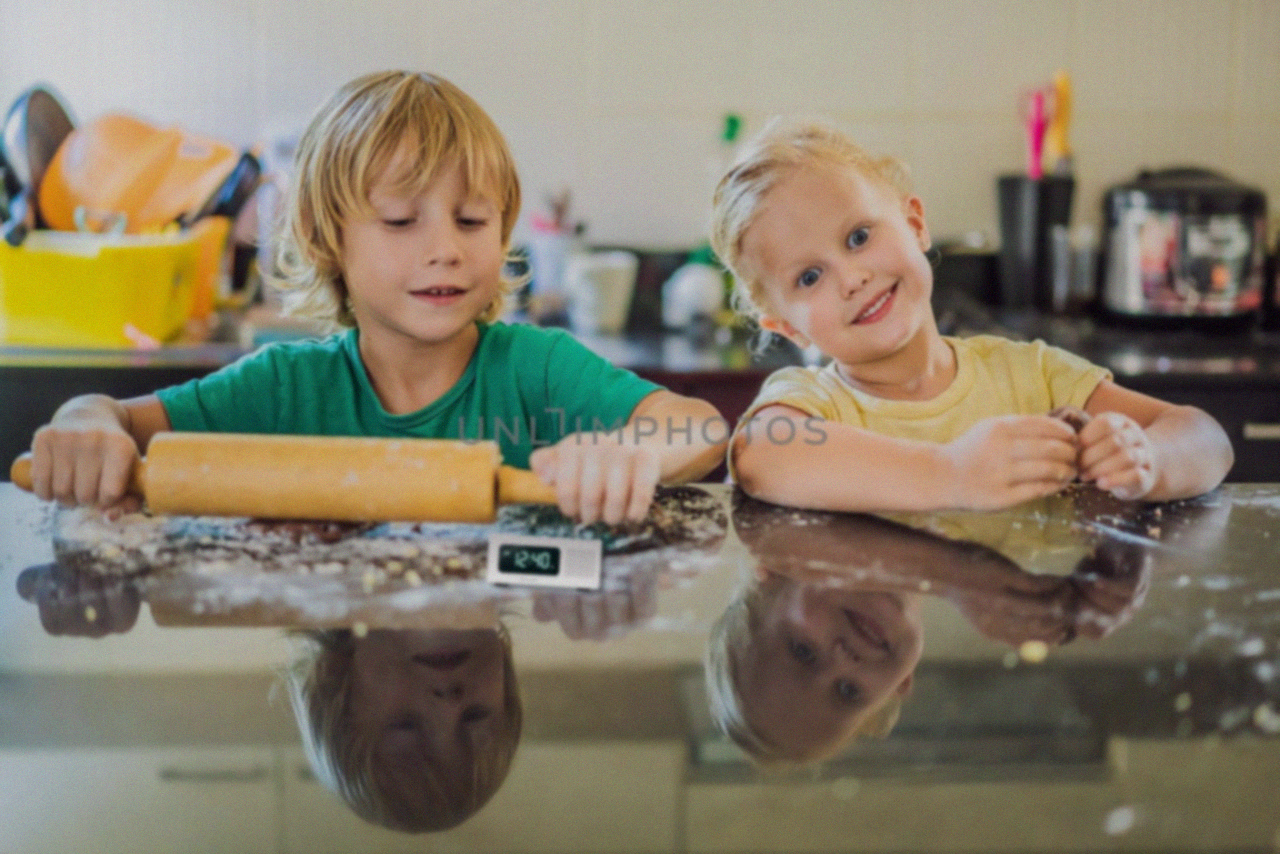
12.40
